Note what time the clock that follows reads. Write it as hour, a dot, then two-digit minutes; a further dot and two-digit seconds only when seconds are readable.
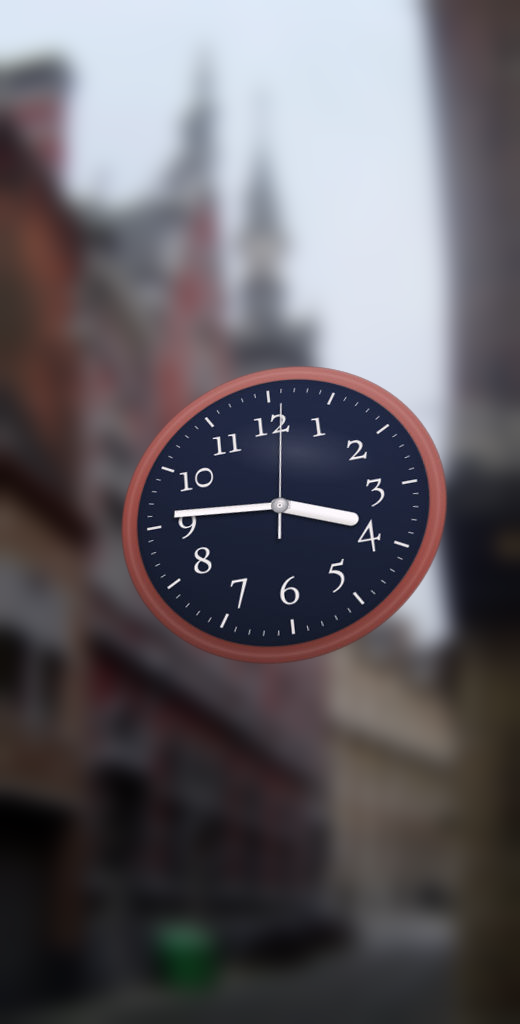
3.46.01
